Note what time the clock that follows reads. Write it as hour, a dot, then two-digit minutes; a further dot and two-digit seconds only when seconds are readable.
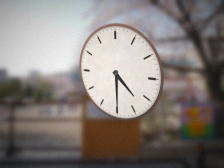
4.30
